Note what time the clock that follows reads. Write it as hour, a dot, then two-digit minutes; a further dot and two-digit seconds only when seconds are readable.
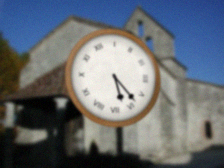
6.28
